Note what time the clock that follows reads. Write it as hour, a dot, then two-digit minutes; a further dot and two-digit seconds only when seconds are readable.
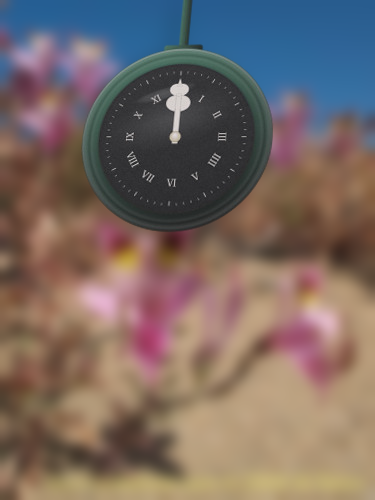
12.00
